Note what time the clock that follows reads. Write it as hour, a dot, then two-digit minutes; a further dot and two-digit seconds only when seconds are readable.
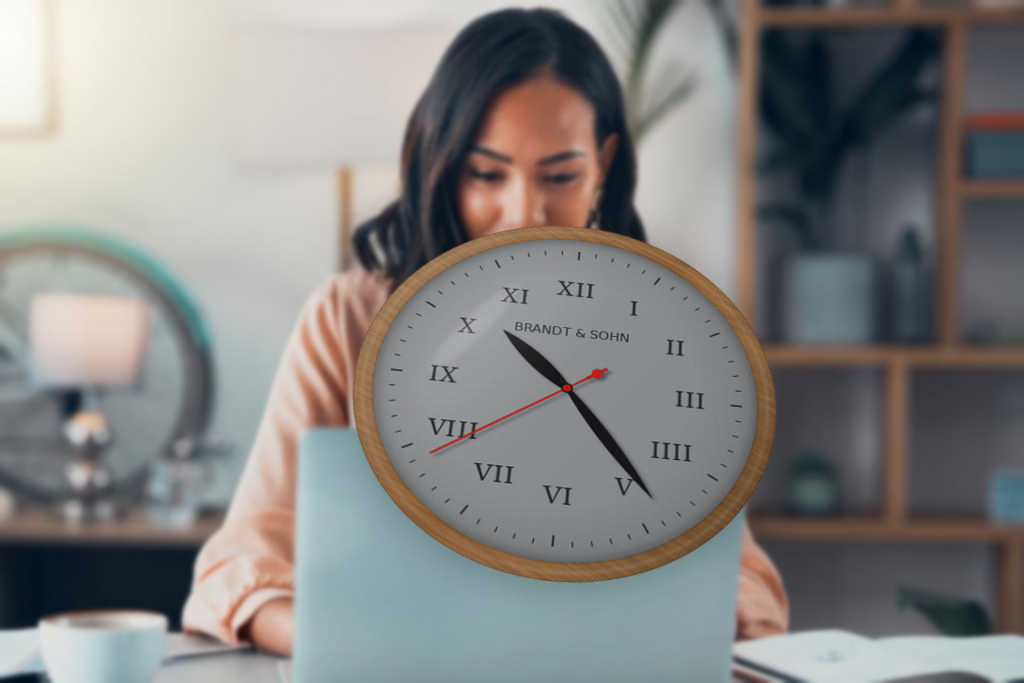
10.23.39
